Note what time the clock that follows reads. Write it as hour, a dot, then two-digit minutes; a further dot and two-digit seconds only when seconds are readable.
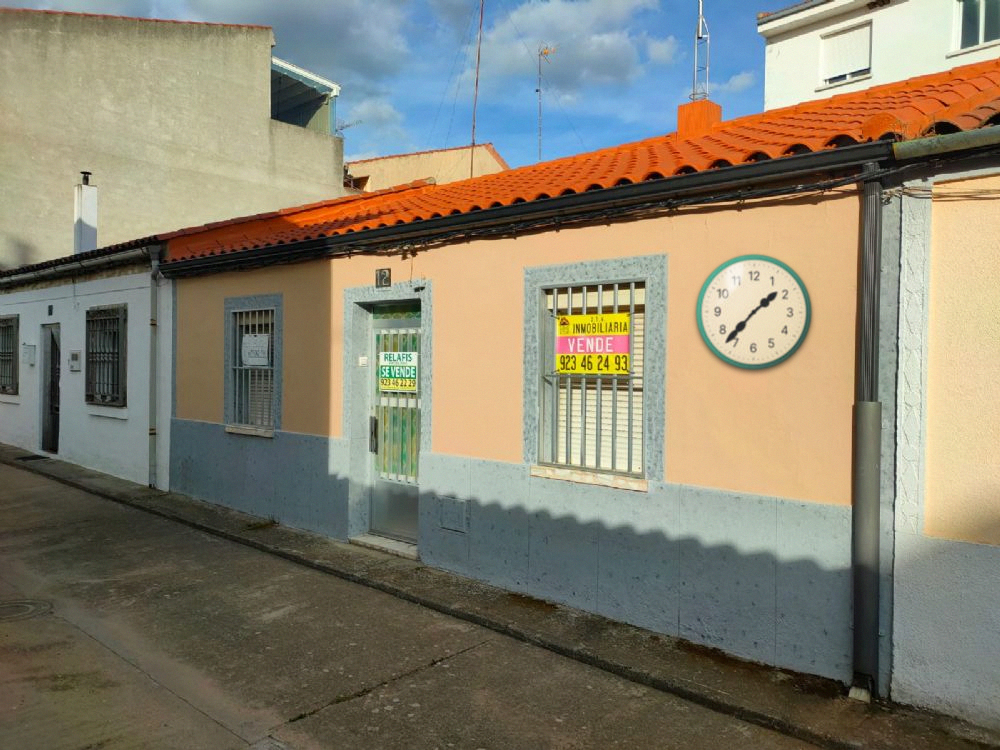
1.37
